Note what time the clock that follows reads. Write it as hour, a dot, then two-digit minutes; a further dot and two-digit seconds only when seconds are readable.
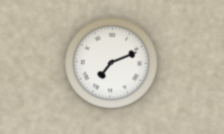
7.11
